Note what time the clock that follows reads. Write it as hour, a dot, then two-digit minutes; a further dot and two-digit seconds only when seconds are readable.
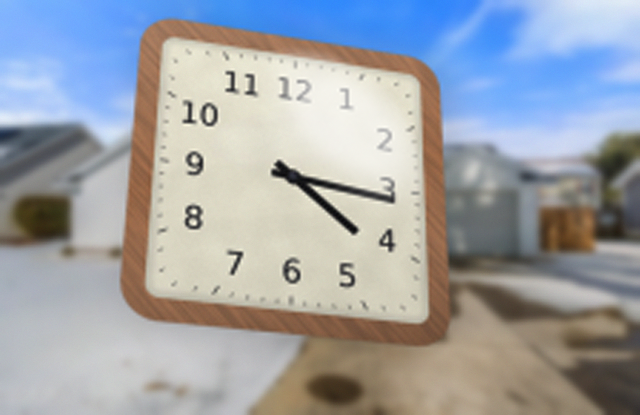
4.16
